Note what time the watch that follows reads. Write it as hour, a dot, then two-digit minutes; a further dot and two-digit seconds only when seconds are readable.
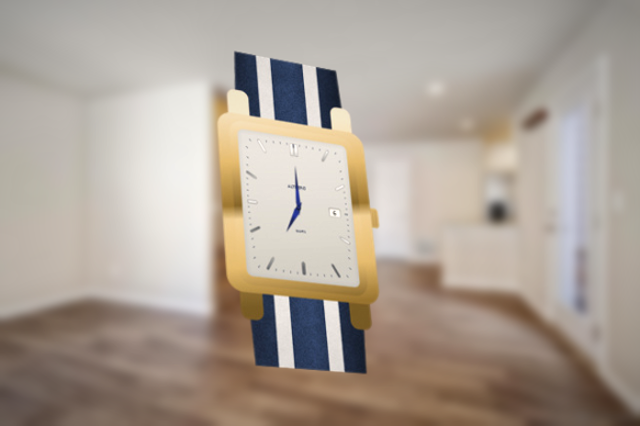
7.00
